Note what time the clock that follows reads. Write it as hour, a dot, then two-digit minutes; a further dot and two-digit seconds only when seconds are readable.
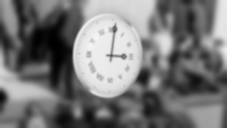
3.01
